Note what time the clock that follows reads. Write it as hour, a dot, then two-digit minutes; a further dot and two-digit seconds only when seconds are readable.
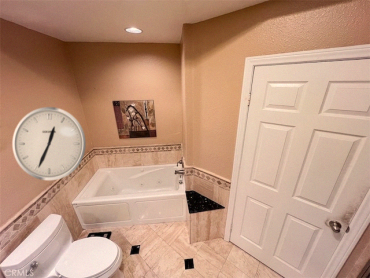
12.34
